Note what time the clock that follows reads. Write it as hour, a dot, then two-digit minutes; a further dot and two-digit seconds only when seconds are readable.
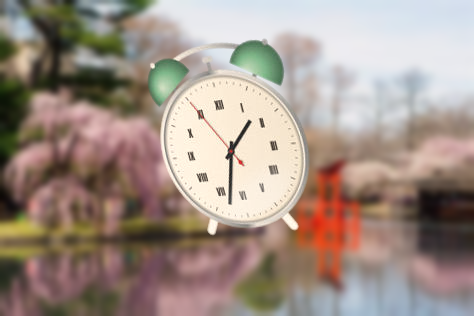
1.32.55
